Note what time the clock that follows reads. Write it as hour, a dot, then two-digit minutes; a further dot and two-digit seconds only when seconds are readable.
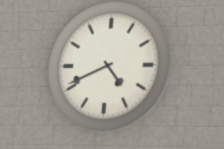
4.41
